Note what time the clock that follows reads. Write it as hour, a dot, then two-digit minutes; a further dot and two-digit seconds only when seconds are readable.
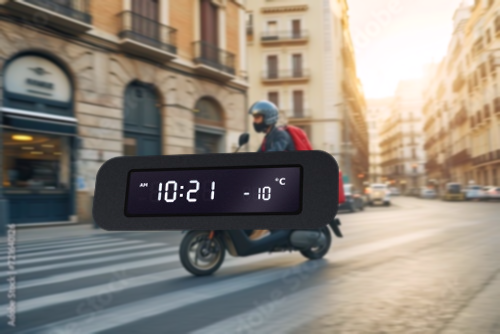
10.21
